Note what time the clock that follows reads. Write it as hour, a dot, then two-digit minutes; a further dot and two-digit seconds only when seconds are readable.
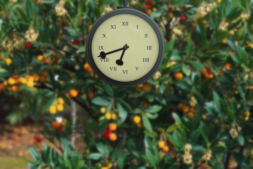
6.42
